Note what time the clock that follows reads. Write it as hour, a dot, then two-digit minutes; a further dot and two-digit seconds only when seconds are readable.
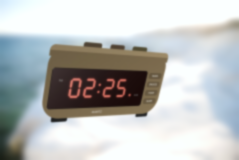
2.25
